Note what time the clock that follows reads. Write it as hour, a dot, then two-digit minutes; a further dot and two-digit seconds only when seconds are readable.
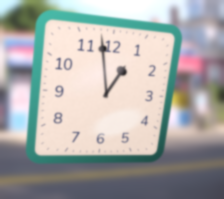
12.58
